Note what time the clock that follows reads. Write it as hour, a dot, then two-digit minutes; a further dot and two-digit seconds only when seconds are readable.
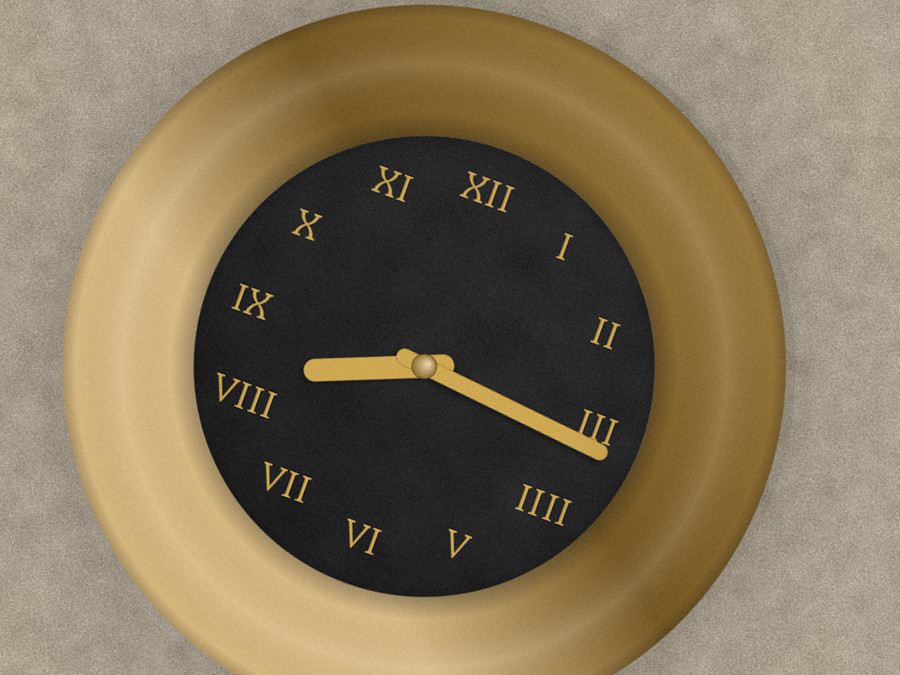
8.16
